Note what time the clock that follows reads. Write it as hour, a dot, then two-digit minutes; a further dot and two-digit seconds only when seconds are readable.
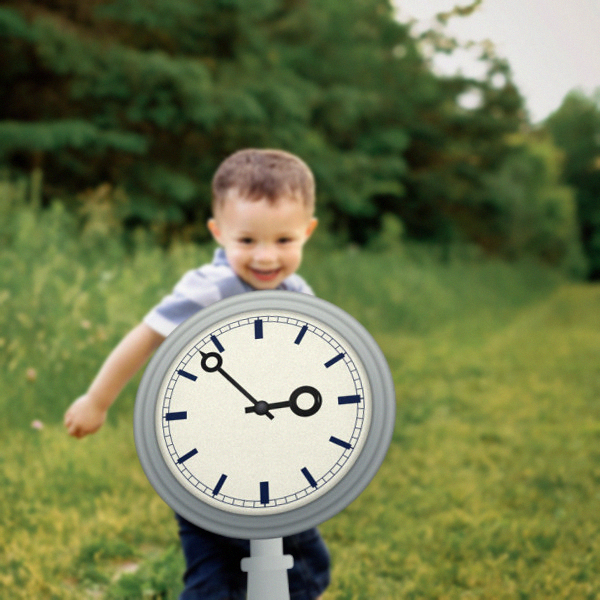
2.53
